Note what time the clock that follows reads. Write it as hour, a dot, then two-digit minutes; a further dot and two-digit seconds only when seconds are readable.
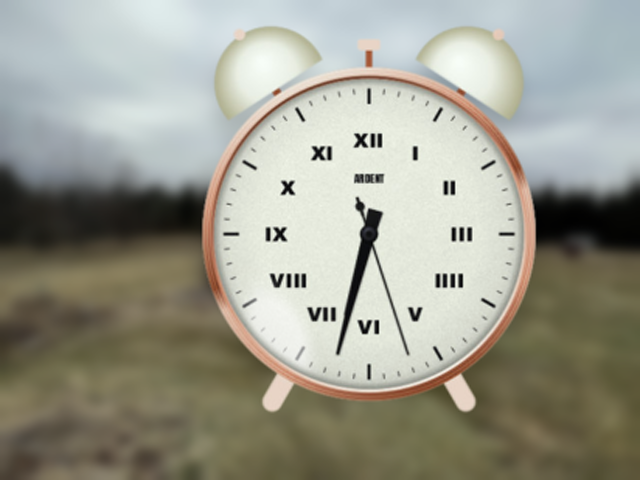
6.32.27
